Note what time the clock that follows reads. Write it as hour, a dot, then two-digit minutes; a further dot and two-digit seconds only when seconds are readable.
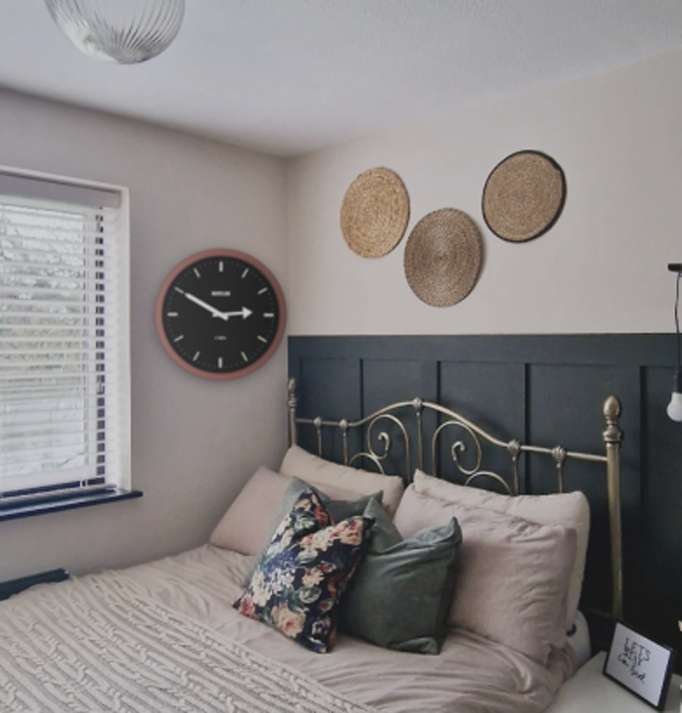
2.50
